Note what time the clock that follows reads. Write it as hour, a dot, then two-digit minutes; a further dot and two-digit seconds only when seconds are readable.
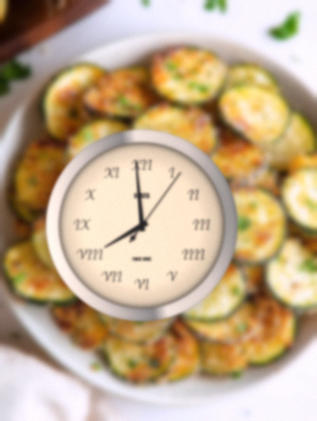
7.59.06
